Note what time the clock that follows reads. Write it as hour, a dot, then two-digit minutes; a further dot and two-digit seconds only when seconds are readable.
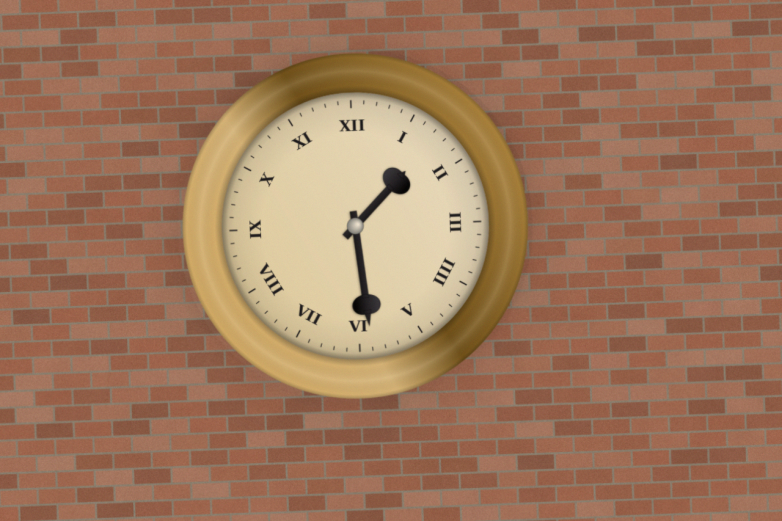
1.29
